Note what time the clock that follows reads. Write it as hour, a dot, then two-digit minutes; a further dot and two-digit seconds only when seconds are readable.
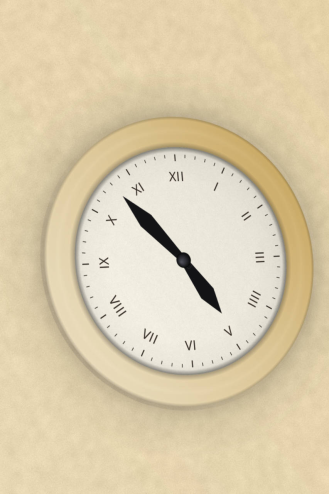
4.53
